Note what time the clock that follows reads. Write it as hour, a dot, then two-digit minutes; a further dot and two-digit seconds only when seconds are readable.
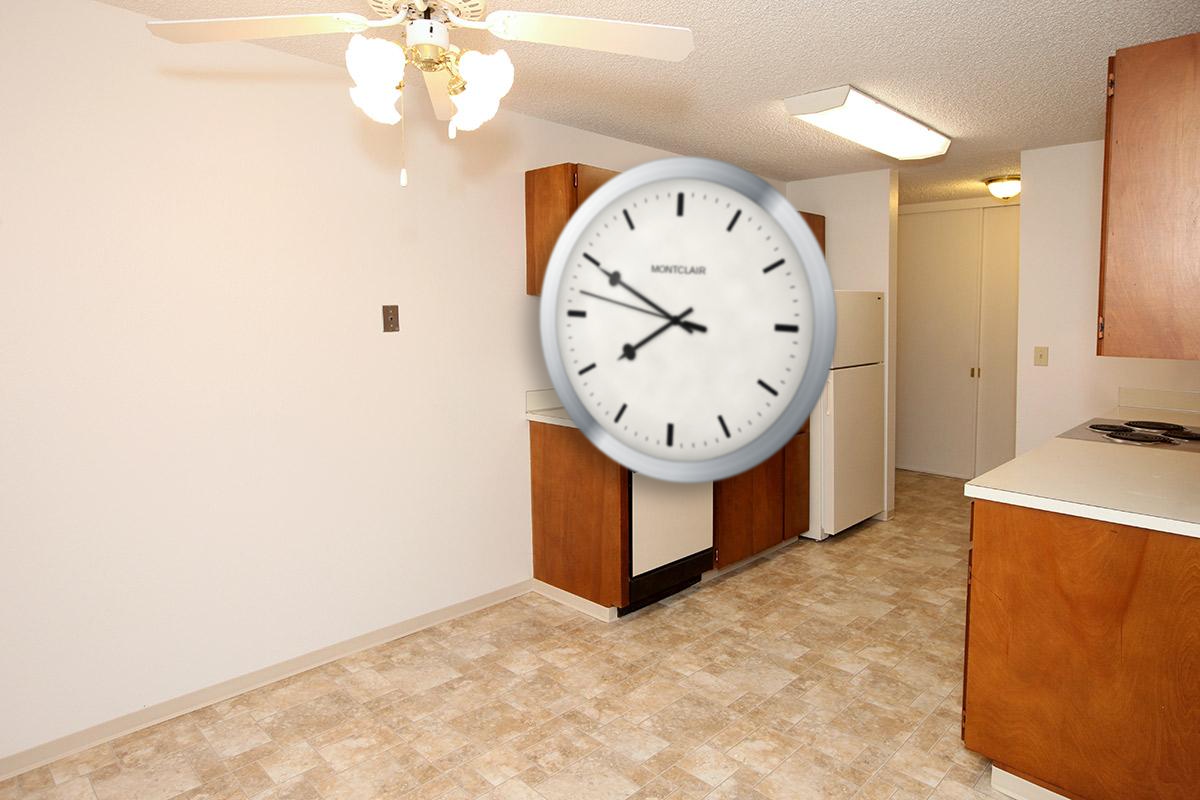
7.49.47
